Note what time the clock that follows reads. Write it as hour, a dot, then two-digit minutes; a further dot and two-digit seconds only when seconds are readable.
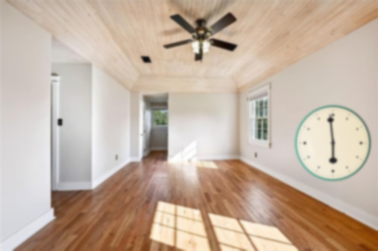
5.59
